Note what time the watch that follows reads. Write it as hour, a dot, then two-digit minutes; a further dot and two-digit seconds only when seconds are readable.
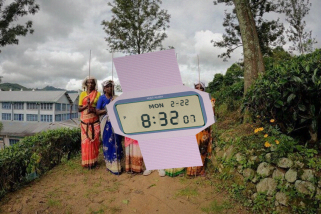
8.32.07
